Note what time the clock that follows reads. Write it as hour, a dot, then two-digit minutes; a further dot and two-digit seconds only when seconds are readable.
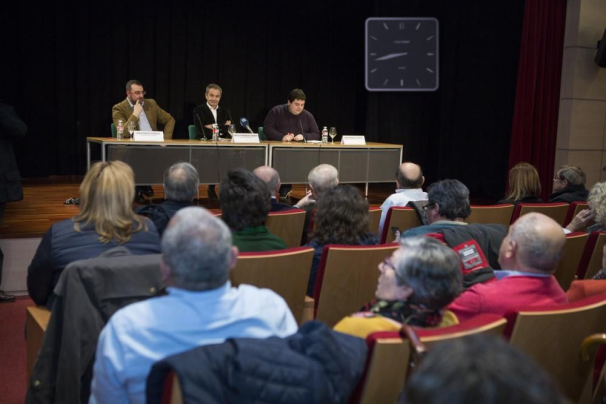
8.43
